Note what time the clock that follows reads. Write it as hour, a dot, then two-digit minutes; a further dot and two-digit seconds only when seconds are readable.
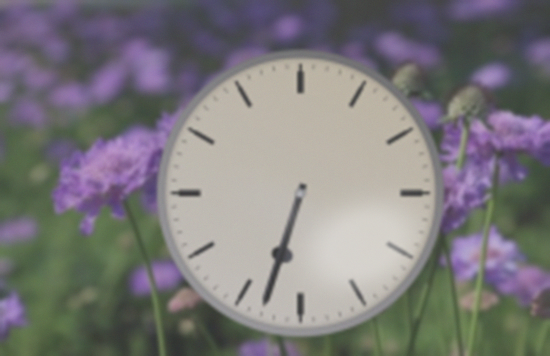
6.33
